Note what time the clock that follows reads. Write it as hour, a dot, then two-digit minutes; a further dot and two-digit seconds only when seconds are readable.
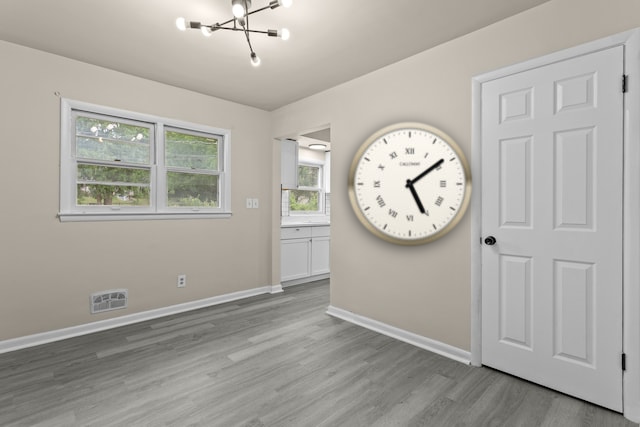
5.09
